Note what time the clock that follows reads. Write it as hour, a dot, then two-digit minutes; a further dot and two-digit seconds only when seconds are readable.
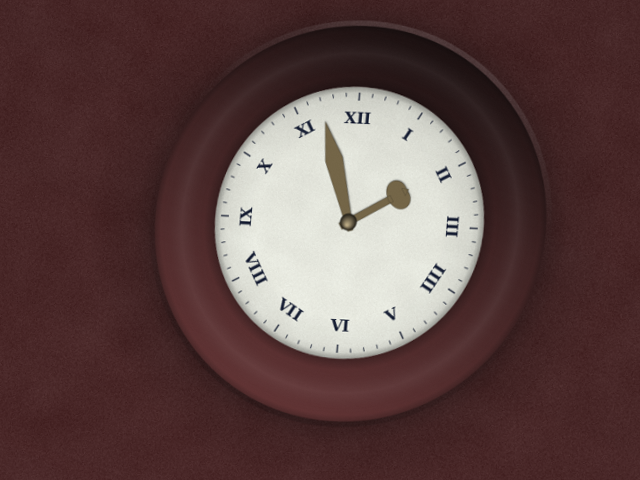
1.57
